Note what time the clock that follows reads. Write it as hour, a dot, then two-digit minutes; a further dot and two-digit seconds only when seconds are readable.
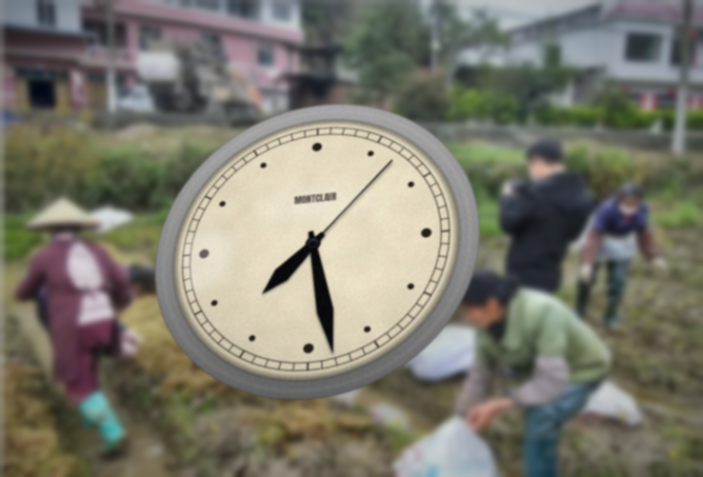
7.28.07
